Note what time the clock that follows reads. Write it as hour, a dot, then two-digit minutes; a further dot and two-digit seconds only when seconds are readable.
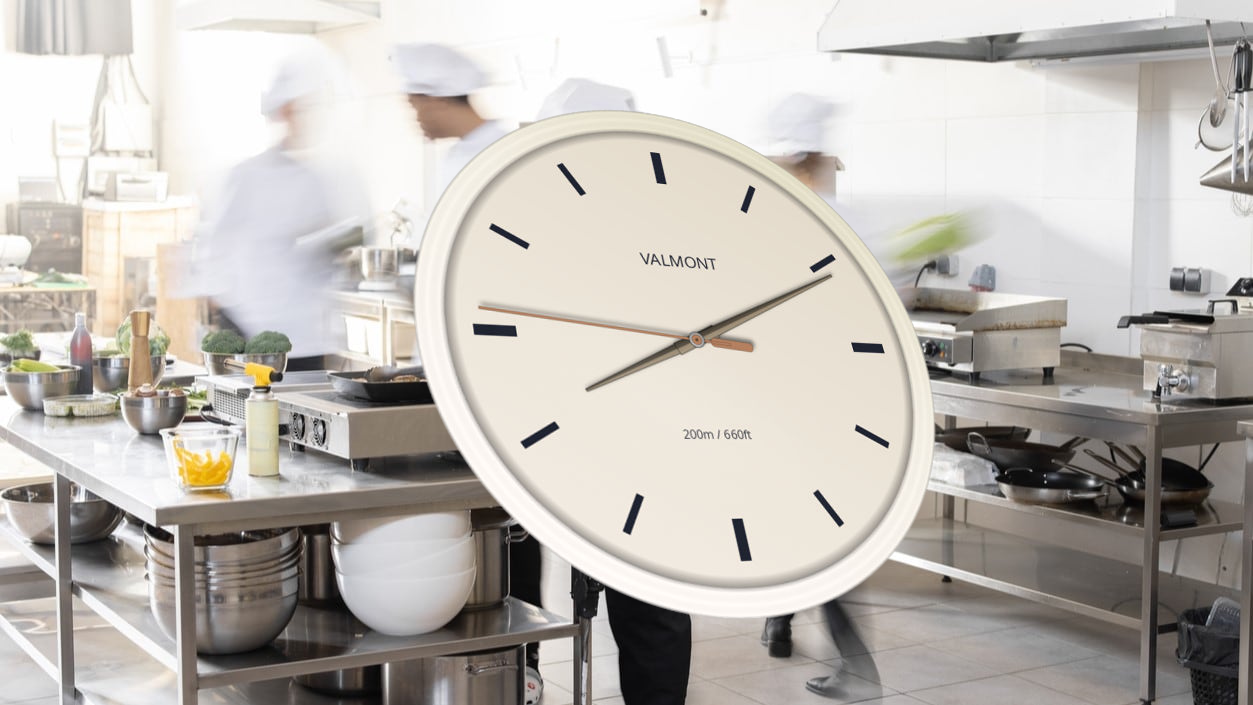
8.10.46
